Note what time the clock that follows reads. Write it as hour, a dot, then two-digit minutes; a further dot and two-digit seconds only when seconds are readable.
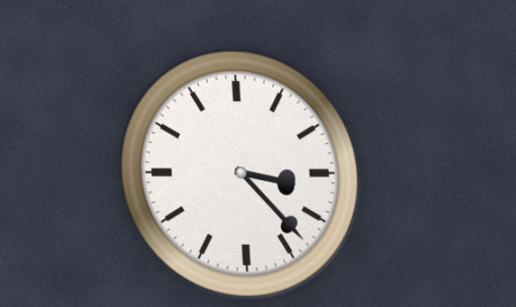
3.23
